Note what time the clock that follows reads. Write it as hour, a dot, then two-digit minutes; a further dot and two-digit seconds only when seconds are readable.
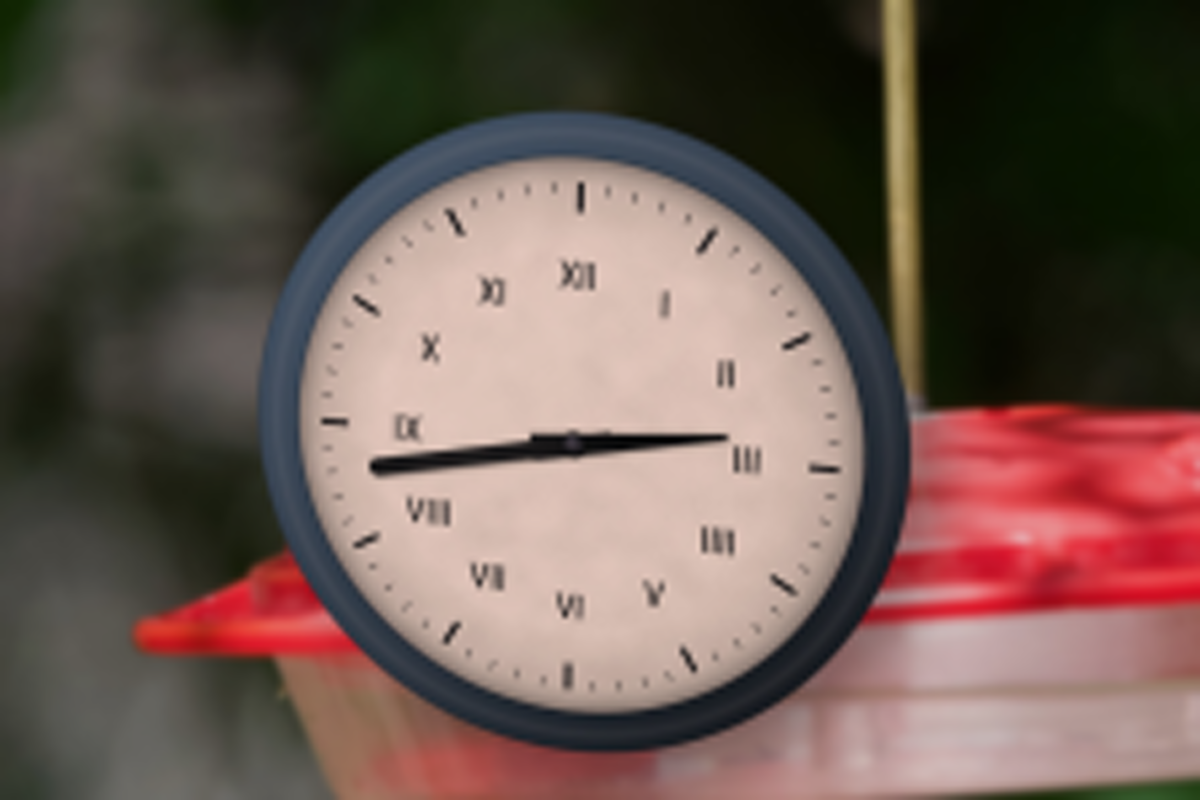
2.43
